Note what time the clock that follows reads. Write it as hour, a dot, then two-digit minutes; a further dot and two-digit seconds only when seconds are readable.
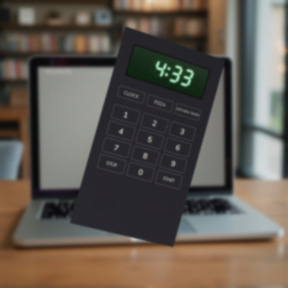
4.33
